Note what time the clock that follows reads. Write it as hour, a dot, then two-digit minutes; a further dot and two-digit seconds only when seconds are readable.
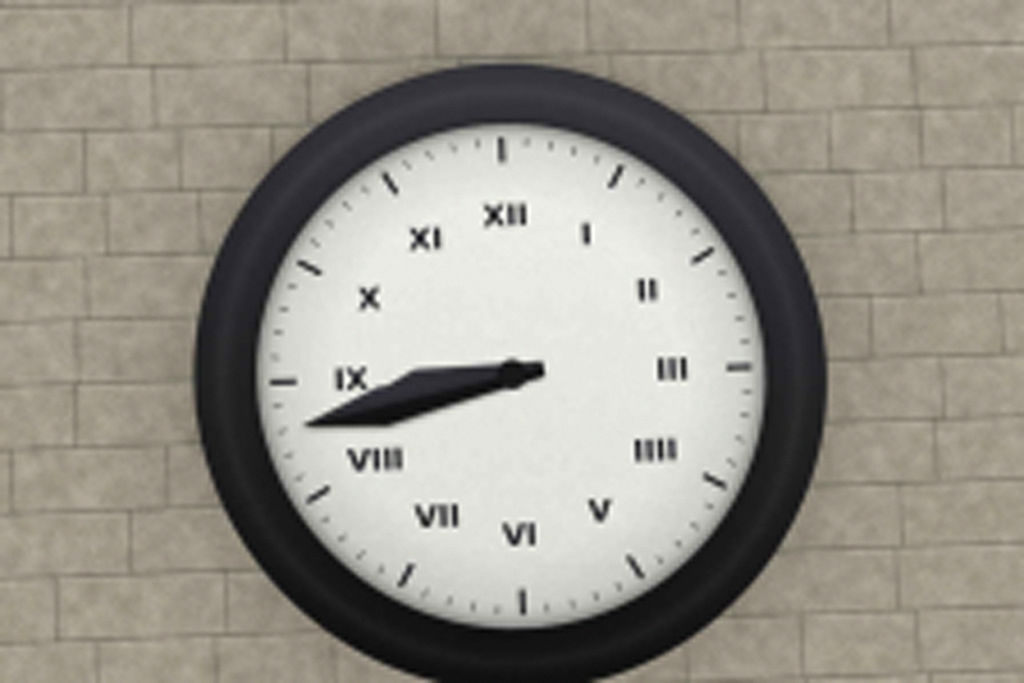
8.43
